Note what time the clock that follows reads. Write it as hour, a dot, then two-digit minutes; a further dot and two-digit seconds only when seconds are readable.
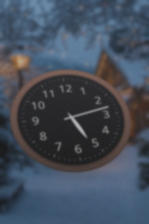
5.13
